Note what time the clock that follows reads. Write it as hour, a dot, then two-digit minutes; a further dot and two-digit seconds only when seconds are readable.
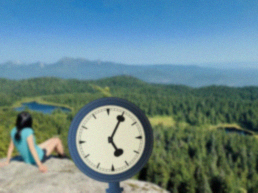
5.05
